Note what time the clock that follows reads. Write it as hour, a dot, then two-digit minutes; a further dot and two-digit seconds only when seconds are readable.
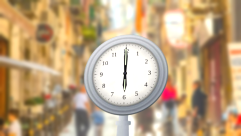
6.00
